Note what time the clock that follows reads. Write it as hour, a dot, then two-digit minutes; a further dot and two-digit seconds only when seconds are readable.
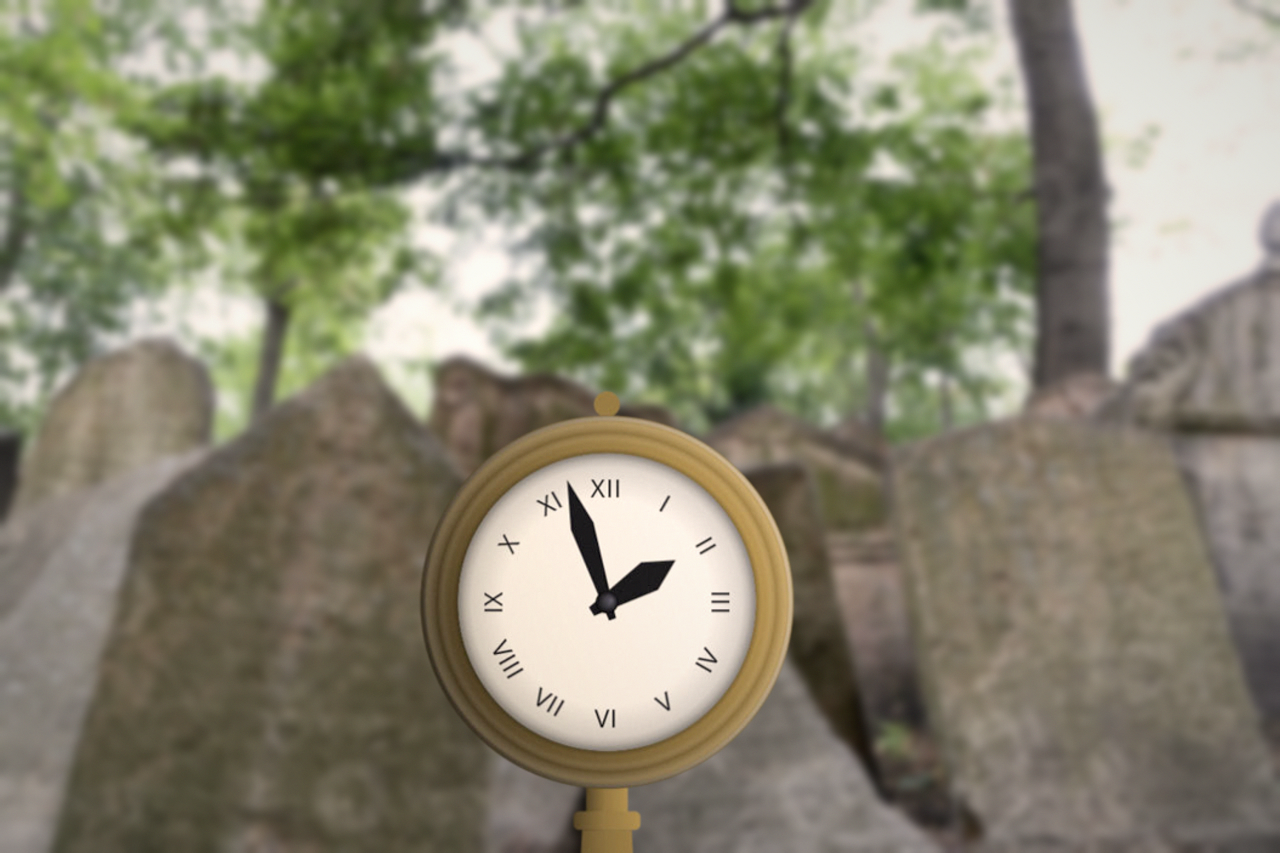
1.57
